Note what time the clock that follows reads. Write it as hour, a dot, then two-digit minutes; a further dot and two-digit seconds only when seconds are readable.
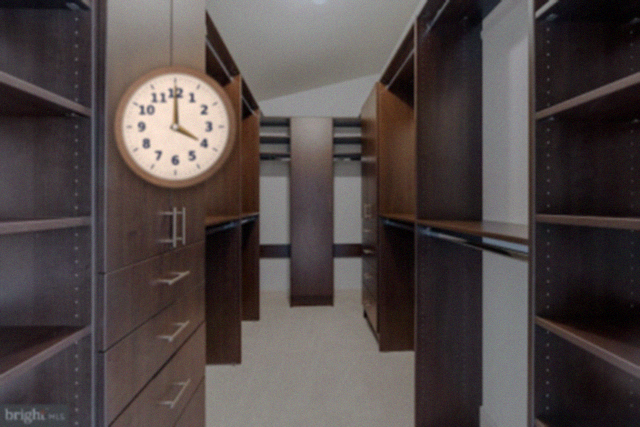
4.00
